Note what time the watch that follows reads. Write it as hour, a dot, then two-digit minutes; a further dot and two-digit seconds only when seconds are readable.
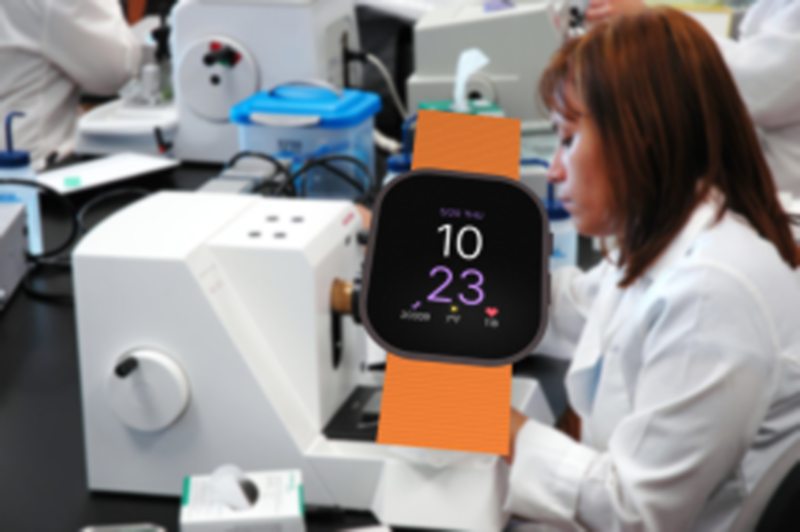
10.23
